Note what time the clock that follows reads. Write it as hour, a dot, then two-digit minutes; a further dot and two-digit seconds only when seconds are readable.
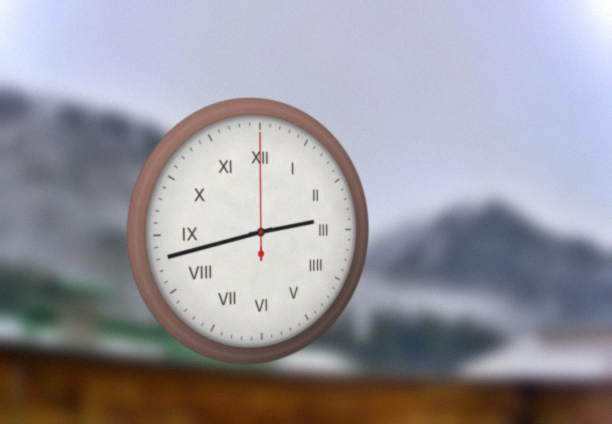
2.43.00
